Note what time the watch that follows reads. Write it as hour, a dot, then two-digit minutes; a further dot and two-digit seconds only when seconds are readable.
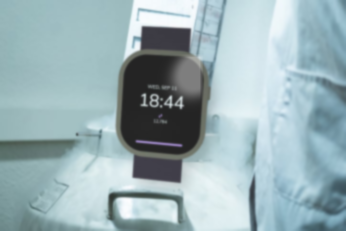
18.44
